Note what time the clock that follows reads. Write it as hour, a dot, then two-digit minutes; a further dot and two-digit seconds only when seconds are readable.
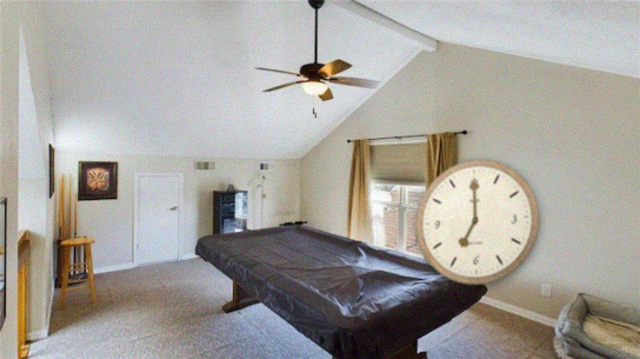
7.00
